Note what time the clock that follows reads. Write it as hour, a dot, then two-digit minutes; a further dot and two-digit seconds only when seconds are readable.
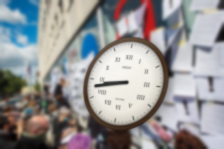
8.43
